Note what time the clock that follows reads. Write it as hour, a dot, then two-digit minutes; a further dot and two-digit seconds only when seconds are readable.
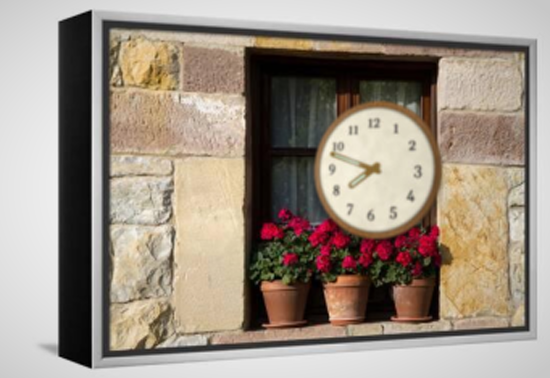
7.48
